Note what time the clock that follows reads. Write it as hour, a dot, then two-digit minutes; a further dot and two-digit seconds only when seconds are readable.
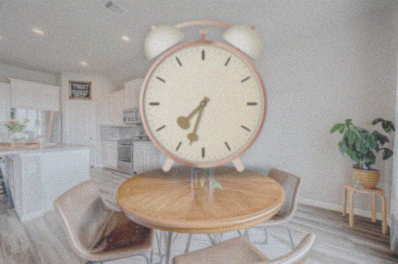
7.33
